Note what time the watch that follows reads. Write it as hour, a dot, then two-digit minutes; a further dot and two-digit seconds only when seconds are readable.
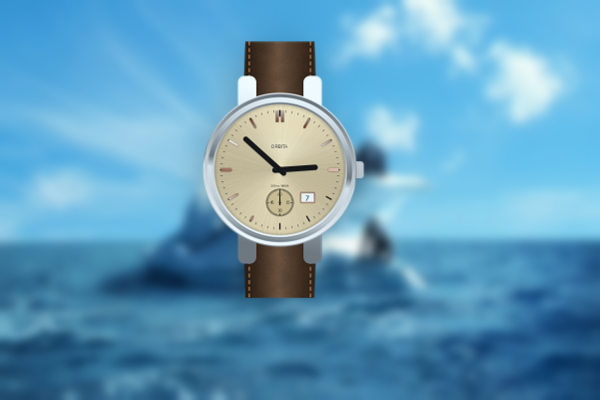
2.52
